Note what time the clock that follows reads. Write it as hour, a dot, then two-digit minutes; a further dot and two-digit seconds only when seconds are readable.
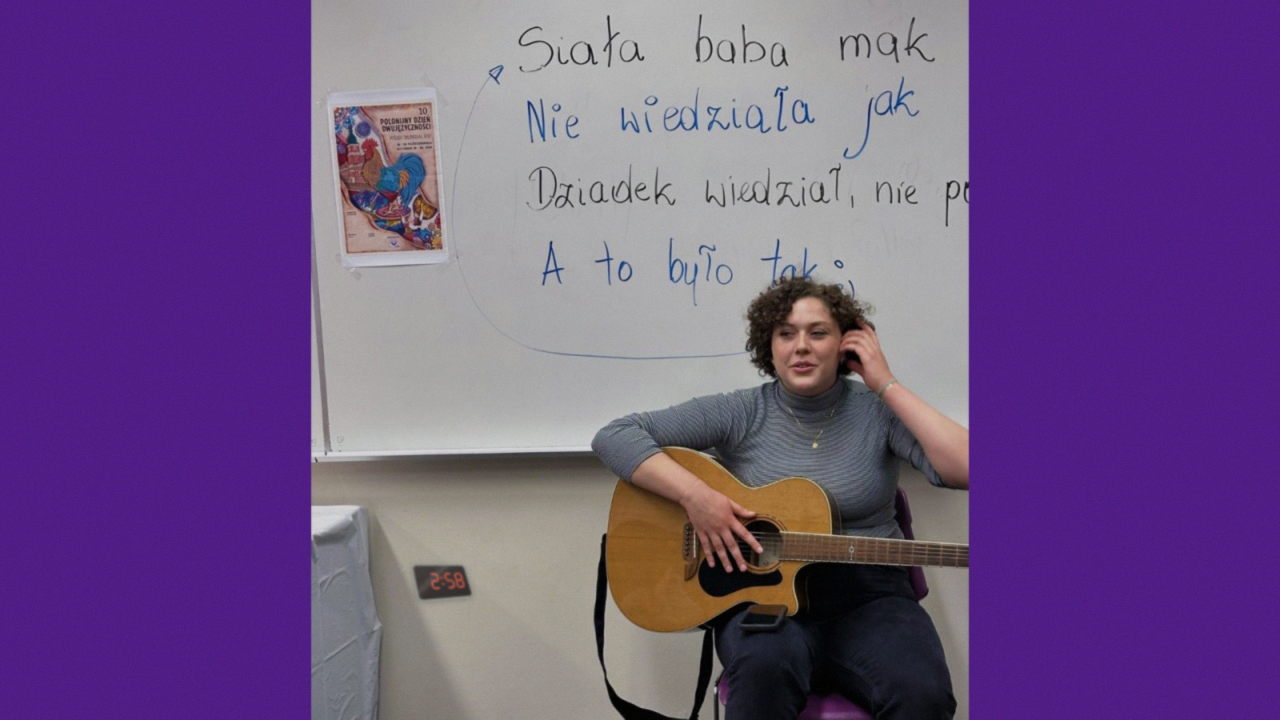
2.58
